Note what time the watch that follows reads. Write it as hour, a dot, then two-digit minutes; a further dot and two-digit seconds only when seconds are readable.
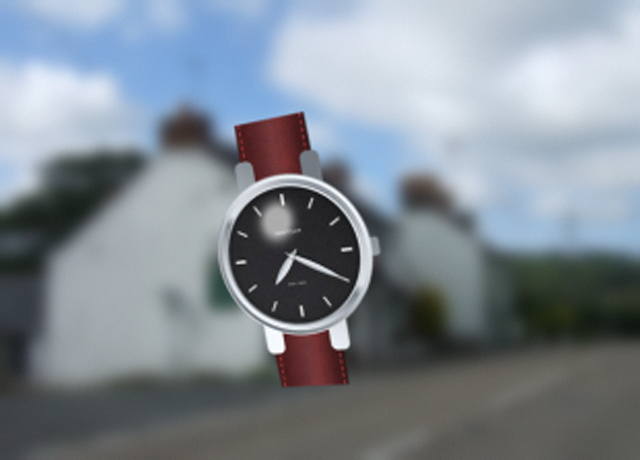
7.20
